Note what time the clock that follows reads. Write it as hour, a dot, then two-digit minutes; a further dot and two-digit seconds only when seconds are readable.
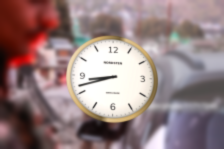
8.42
